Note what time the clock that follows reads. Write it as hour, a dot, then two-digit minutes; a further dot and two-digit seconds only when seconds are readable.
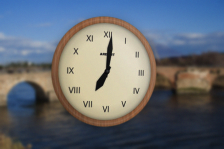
7.01
